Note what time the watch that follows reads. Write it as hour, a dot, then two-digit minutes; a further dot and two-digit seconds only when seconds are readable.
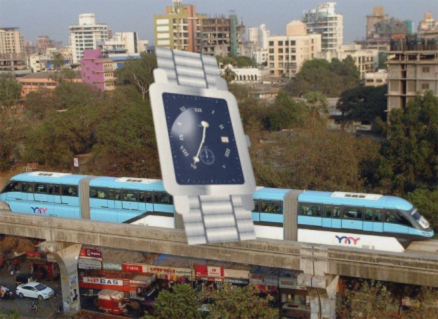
12.35
